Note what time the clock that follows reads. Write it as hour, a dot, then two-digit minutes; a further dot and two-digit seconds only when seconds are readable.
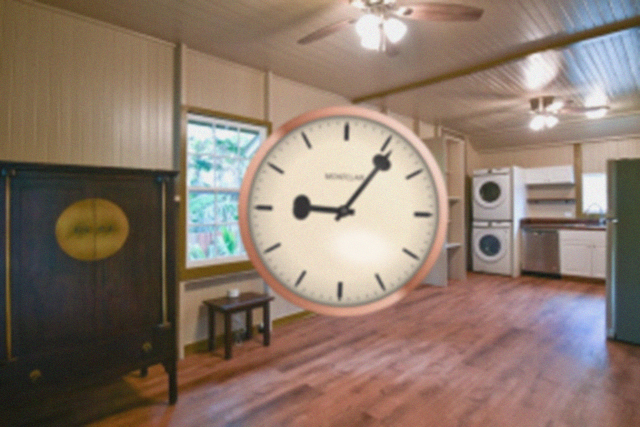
9.06
